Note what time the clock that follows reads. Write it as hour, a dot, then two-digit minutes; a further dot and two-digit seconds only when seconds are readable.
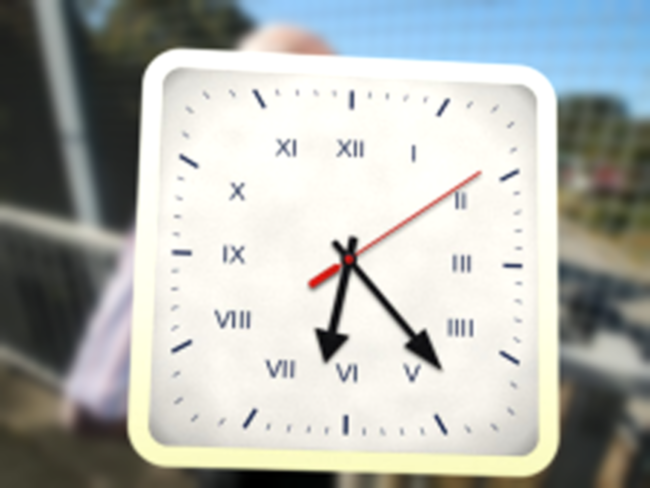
6.23.09
